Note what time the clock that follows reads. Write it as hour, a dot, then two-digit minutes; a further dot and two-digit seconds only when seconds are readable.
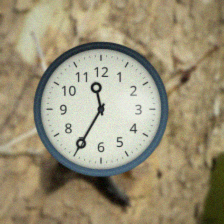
11.35
